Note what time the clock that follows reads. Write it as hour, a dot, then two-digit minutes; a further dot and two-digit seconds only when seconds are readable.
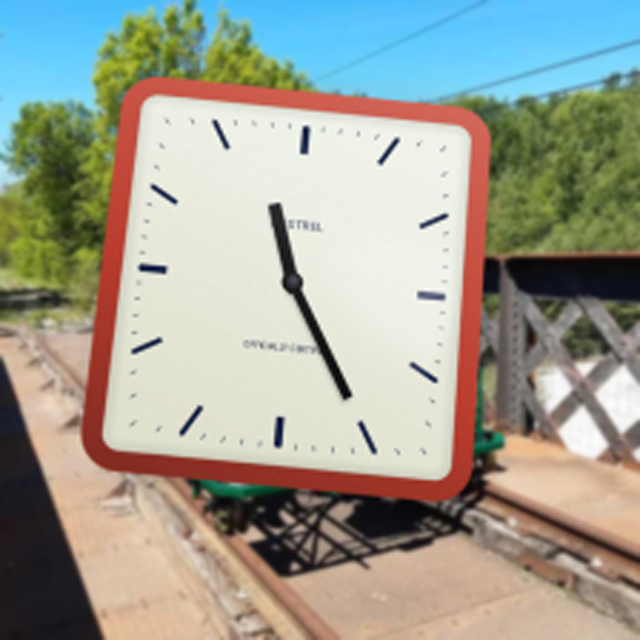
11.25
